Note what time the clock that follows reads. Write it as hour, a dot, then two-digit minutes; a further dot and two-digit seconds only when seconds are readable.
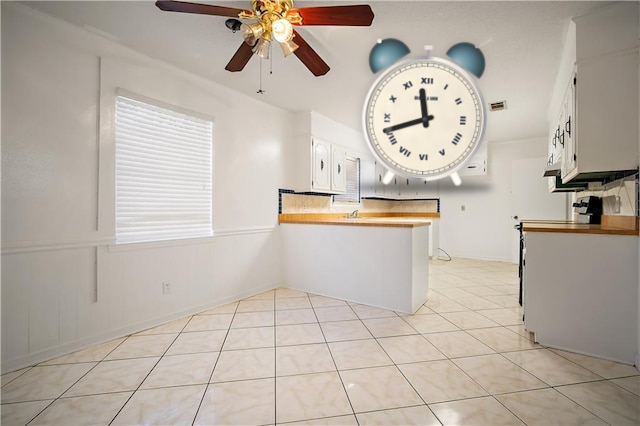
11.42
